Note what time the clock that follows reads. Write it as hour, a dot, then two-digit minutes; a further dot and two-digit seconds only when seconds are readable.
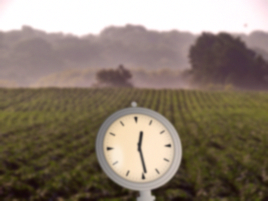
12.29
